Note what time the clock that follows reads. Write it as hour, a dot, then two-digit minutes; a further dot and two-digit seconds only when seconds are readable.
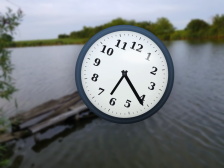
6.21
